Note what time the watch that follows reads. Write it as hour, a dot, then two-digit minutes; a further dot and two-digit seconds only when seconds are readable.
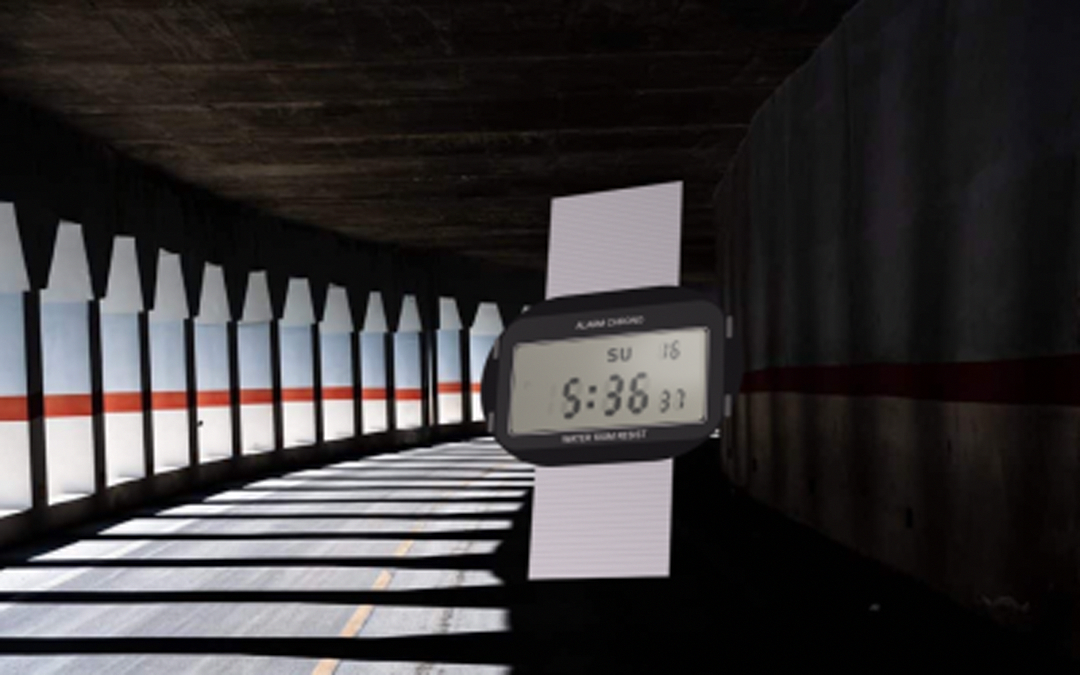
5.36.37
